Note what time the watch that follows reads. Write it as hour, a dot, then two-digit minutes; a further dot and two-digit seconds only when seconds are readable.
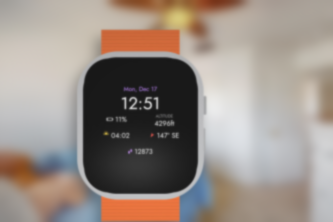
12.51
